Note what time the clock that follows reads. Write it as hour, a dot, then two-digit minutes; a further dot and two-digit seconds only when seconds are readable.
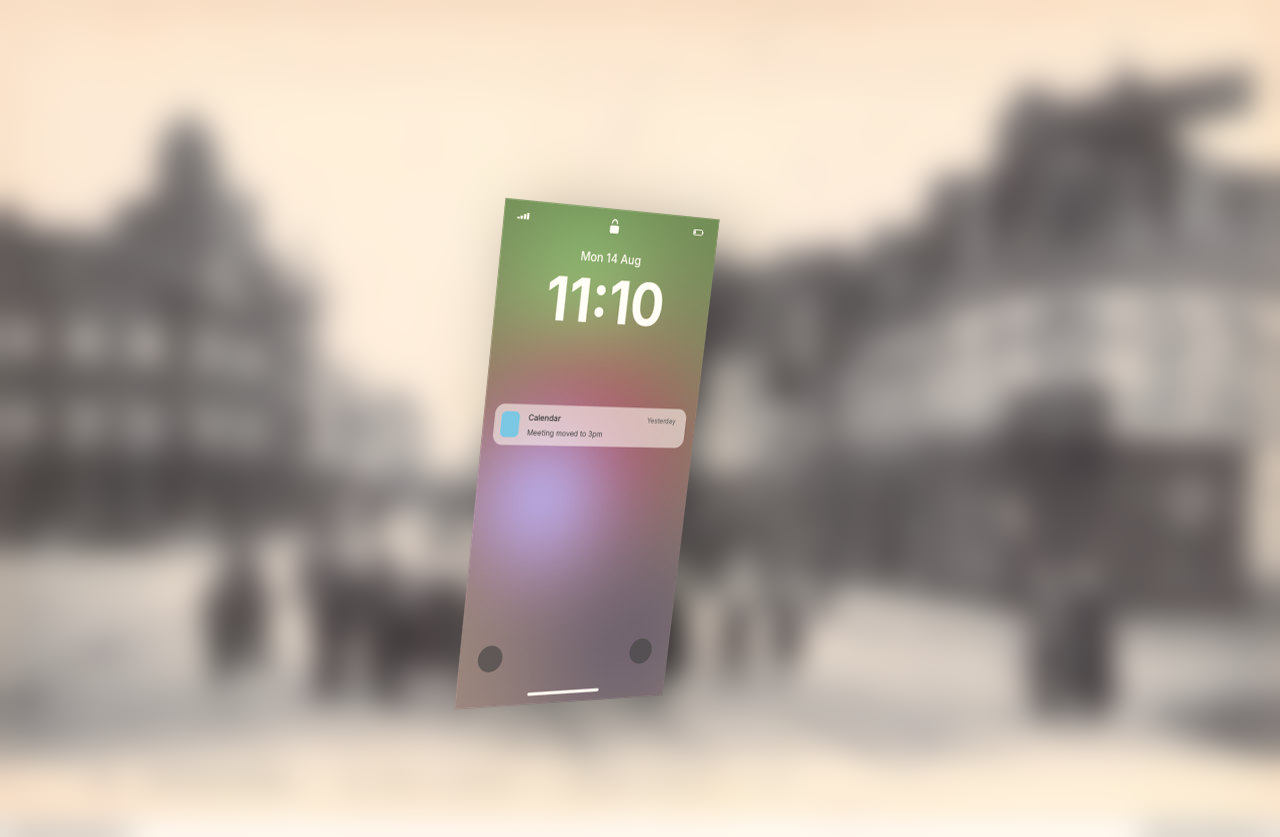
11.10
